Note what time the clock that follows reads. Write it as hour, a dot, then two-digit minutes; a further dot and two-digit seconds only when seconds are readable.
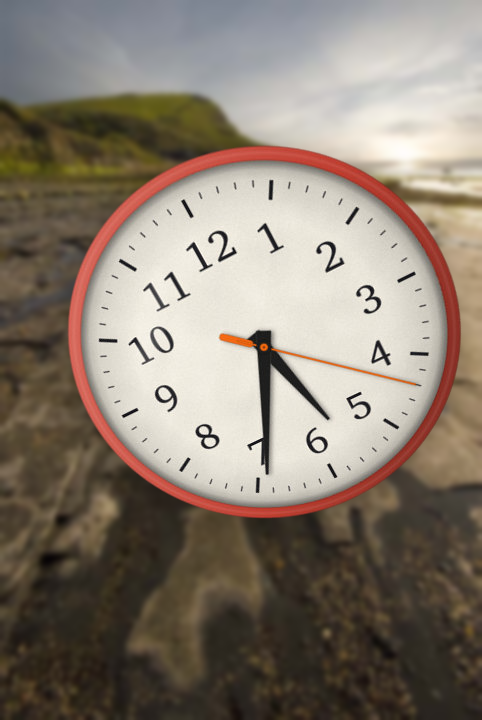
5.34.22
